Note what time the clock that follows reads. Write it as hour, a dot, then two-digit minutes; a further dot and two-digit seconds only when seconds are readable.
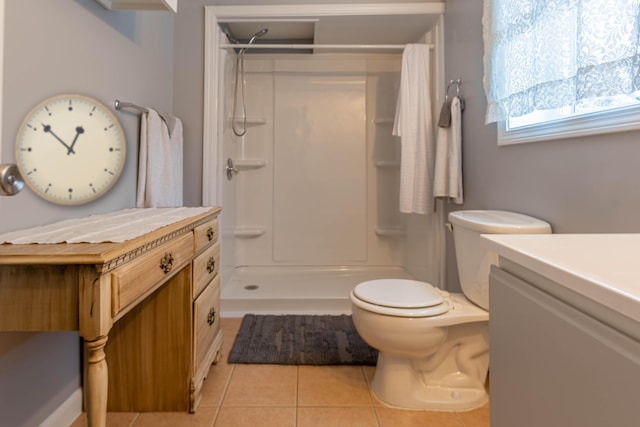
12.52
